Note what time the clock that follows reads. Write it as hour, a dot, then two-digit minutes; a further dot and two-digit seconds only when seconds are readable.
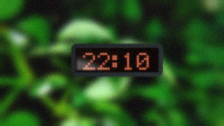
22.10
